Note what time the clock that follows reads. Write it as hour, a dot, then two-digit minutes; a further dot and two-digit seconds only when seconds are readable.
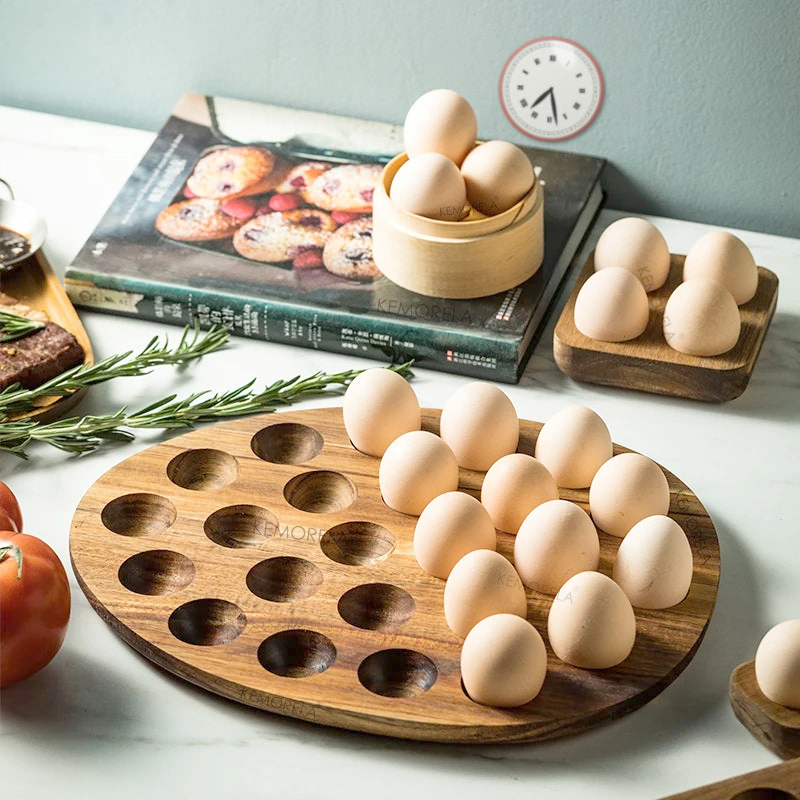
7.28
